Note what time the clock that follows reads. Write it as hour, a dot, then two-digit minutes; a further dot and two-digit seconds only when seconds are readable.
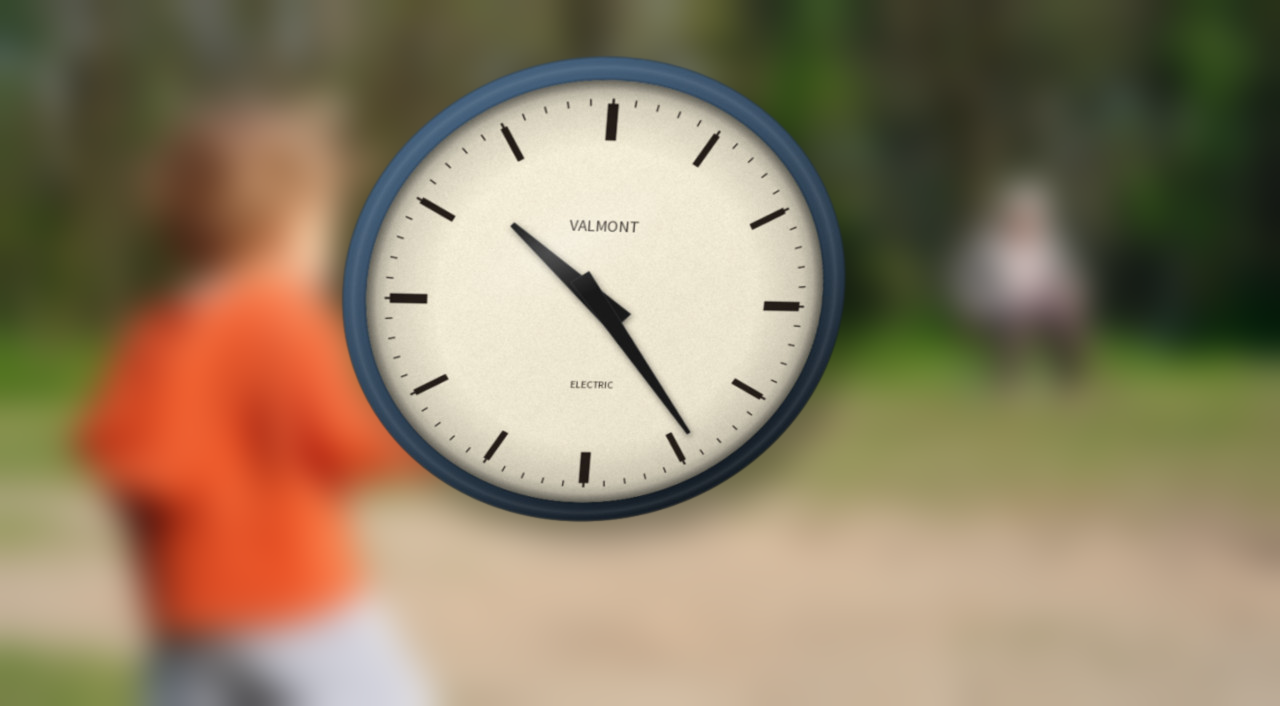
10.24
